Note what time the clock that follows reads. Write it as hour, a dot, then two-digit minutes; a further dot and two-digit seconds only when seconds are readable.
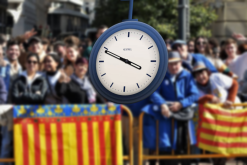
3.49
